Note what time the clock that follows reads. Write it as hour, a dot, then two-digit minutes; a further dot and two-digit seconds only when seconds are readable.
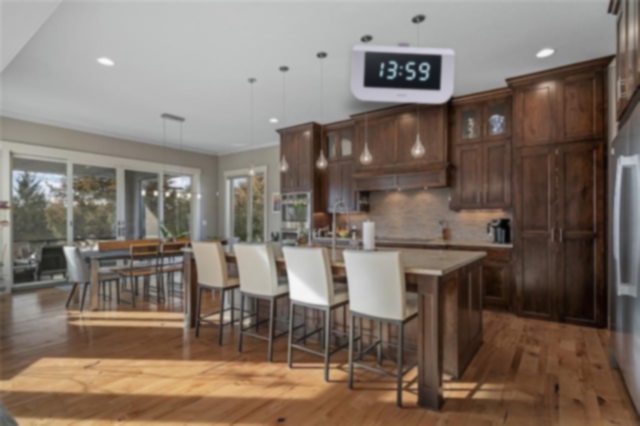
13.59
